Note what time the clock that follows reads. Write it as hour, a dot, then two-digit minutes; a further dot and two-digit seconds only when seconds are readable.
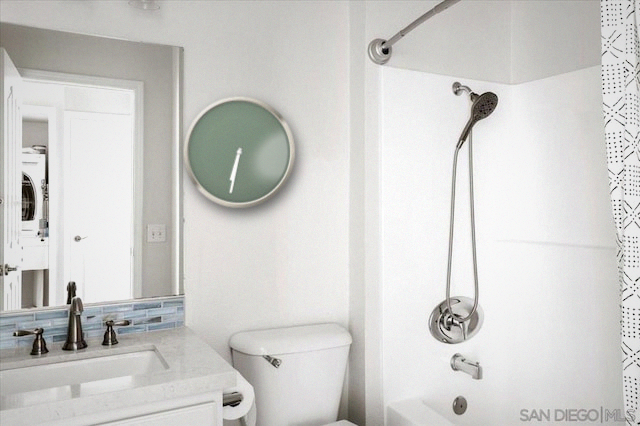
6.32
